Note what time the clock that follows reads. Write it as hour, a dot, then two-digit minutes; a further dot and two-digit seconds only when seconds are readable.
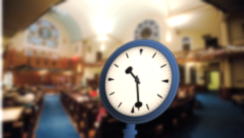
10.28
